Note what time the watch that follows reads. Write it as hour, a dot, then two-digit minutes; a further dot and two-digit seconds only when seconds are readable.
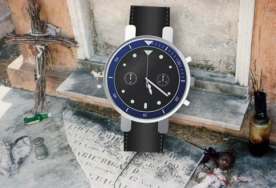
5.21
